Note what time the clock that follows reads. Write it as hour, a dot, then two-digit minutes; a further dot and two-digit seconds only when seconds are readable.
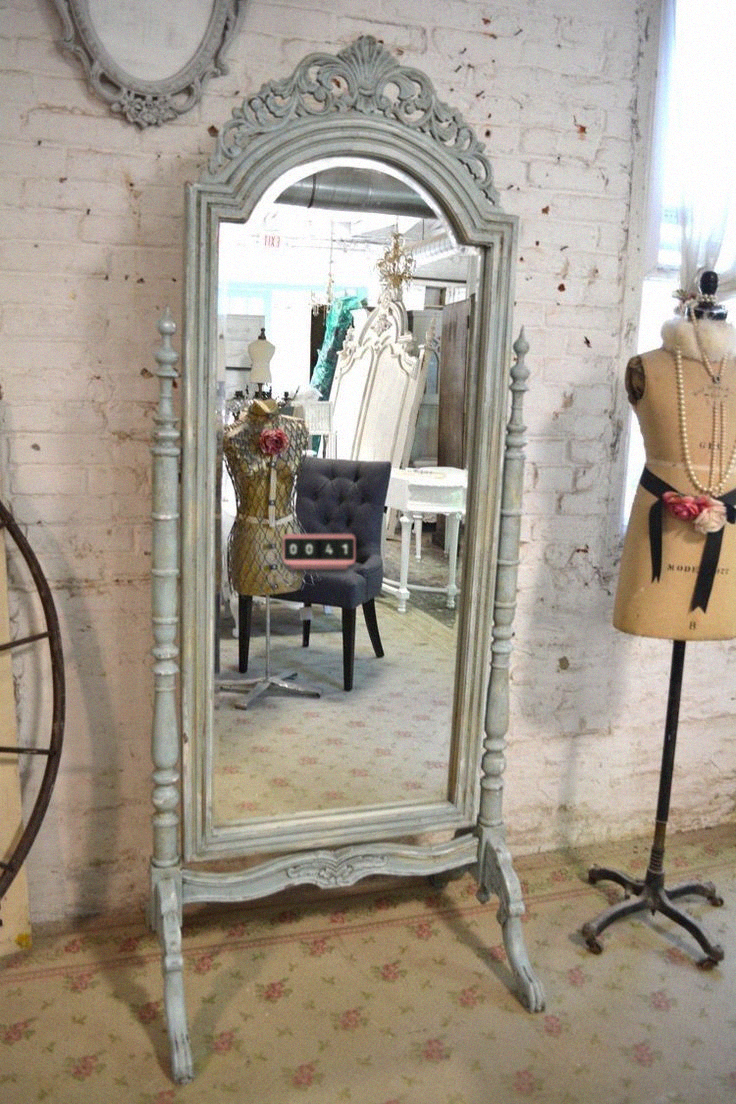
0.41
